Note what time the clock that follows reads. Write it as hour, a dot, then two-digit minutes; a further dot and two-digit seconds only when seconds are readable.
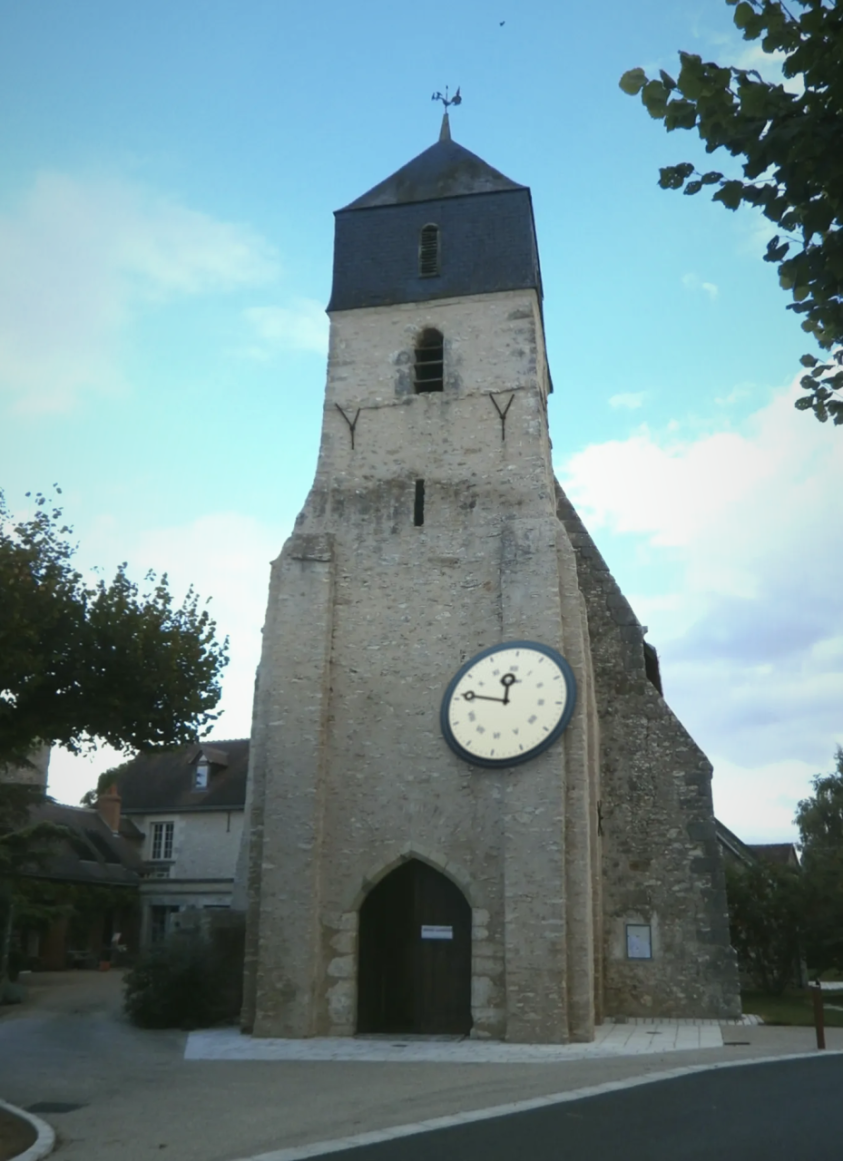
11.46
